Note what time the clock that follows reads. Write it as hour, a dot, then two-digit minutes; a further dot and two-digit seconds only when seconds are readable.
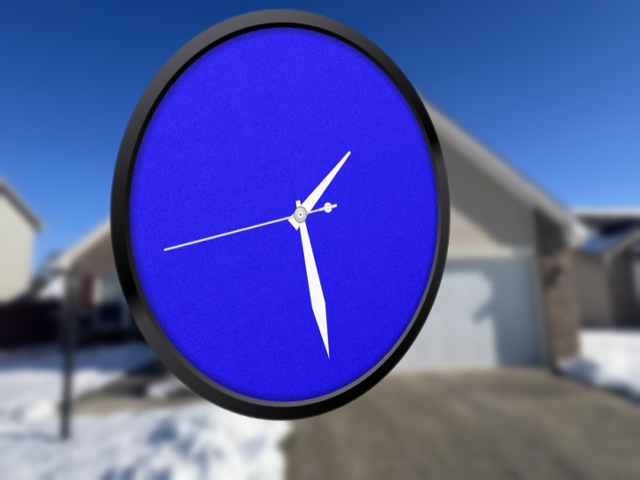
1.27.43
